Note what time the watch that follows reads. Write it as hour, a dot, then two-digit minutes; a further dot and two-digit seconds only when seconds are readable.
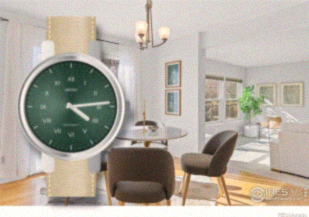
4.14
